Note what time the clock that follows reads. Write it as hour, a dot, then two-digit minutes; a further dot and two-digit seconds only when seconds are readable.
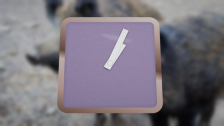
1.04
